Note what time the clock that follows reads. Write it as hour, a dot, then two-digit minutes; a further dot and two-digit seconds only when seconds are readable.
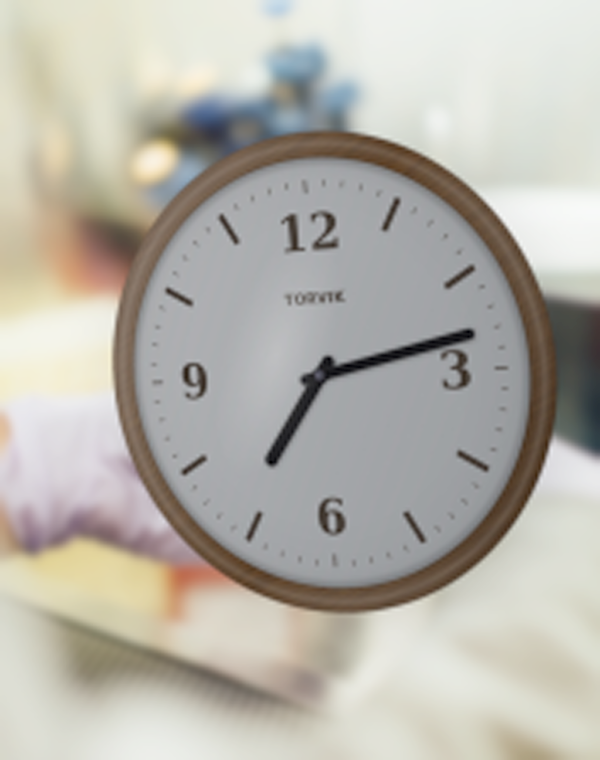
7.13
